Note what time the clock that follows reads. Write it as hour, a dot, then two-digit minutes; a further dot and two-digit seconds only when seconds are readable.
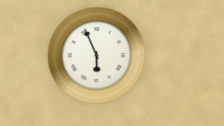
5.56
